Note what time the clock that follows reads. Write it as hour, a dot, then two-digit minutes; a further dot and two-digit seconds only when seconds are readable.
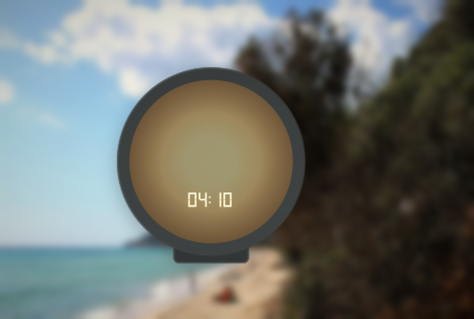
4.10
